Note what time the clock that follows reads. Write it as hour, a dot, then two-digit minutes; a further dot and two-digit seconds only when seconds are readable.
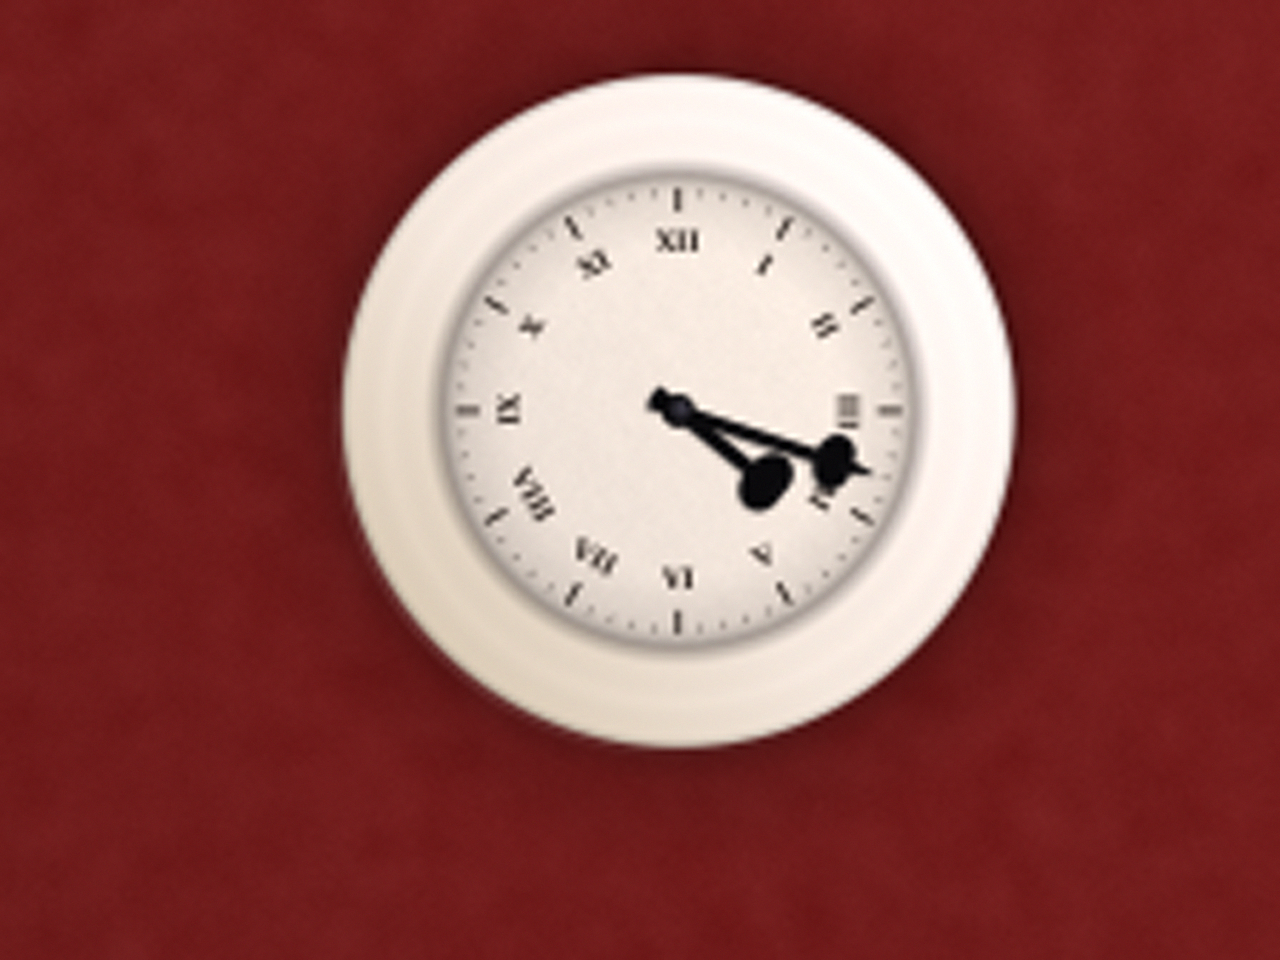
4.18
